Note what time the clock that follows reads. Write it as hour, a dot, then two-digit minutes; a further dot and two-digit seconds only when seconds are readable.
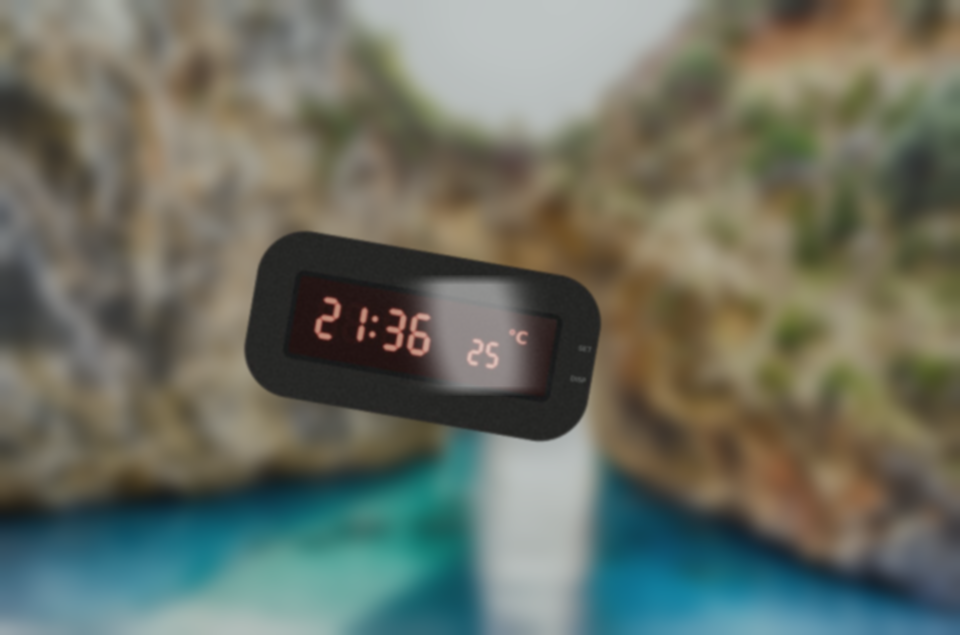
21.36
